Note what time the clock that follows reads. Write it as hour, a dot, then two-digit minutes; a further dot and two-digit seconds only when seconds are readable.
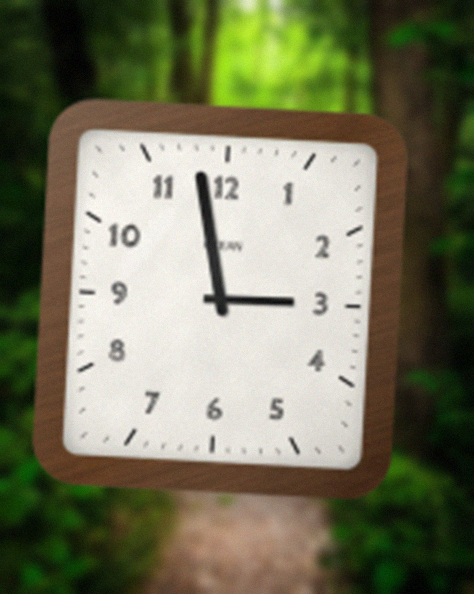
2.58
